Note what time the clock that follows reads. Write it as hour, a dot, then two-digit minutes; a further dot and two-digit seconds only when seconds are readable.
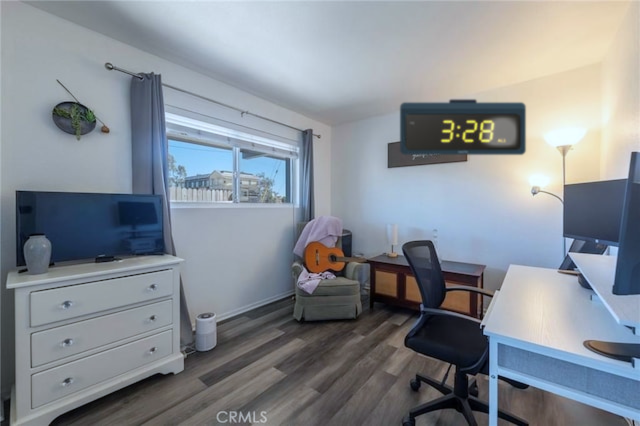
3.28
